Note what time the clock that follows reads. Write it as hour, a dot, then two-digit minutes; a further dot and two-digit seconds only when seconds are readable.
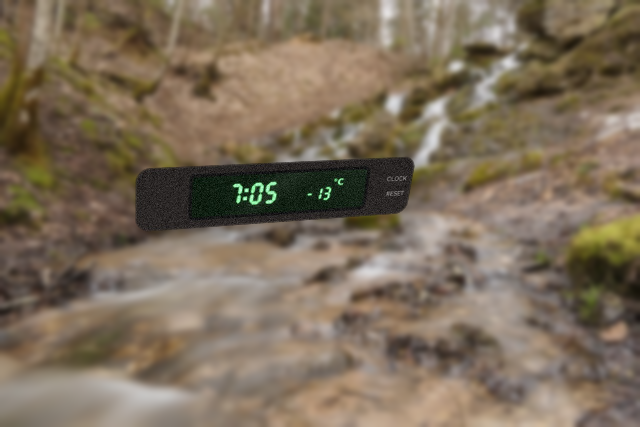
7.05
